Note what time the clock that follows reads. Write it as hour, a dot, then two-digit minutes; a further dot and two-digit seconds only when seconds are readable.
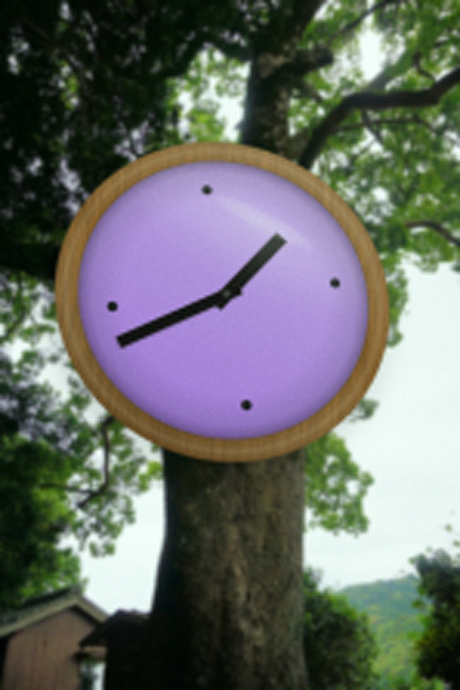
1.42
